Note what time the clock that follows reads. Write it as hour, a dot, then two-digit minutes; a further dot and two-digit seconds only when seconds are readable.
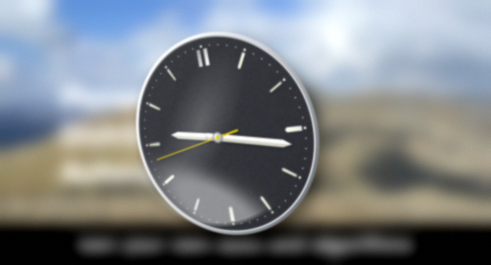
9.16.43
